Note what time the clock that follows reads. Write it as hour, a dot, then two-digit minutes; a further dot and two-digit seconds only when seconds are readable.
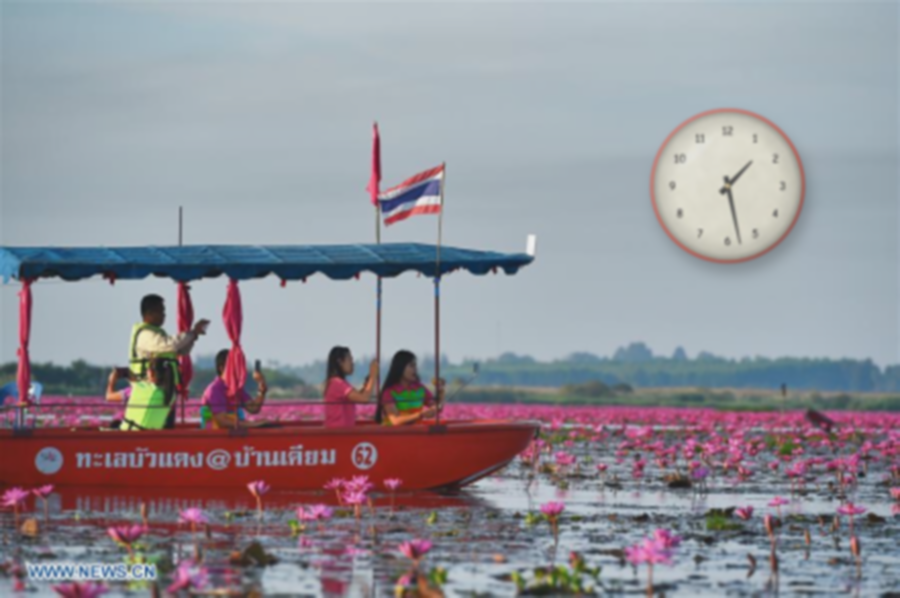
1.28
